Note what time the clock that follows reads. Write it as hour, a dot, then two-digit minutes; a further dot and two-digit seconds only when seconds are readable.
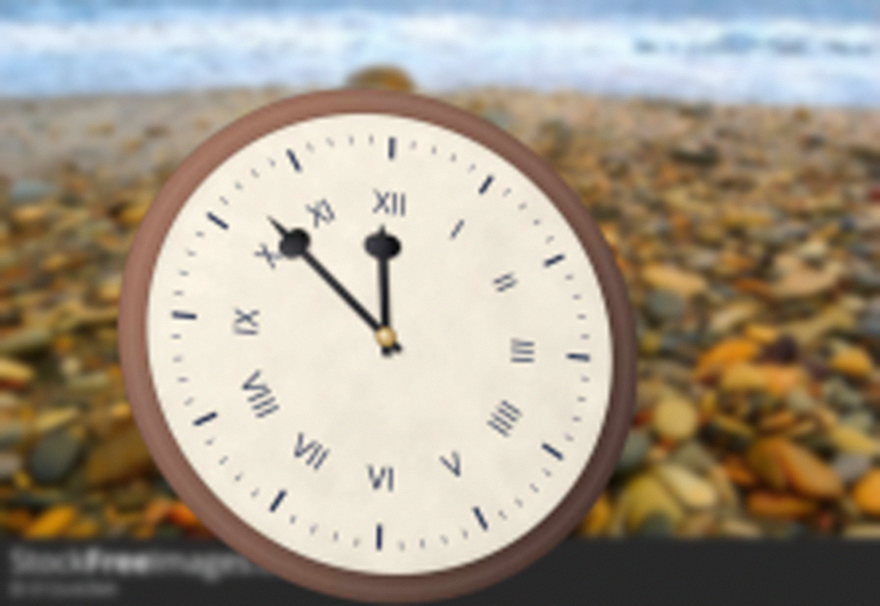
11.52
